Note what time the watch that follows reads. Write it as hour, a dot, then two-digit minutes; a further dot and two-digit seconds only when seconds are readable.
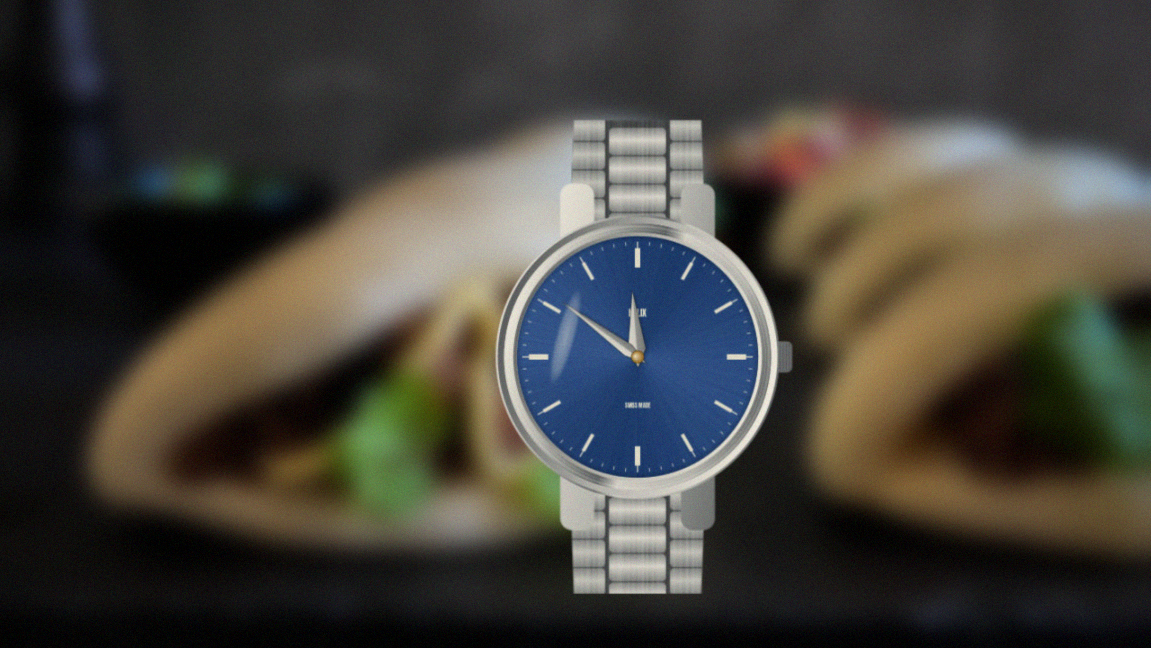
11.51
